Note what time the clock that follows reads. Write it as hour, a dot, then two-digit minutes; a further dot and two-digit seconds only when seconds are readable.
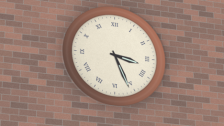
3.26
